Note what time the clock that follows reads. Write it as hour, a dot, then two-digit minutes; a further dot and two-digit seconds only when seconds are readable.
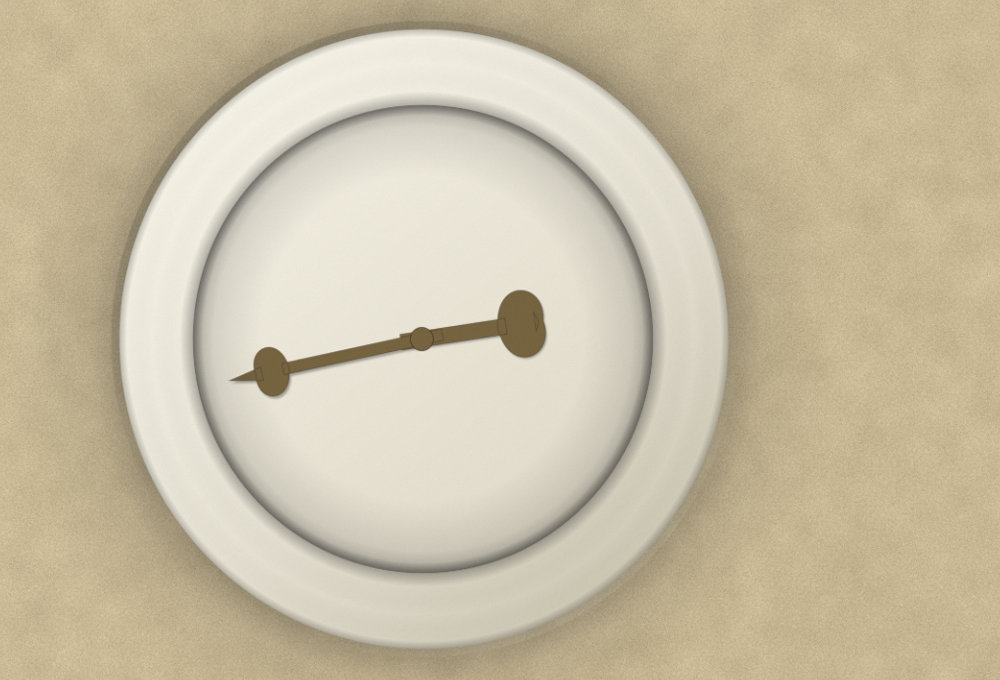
2.43
